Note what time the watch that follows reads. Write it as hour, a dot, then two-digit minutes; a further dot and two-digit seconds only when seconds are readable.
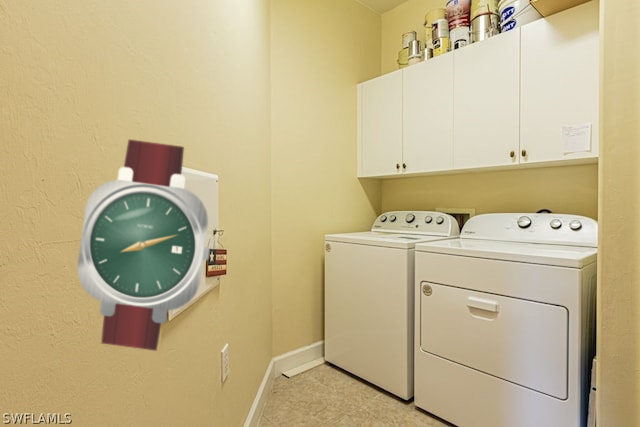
8.11
